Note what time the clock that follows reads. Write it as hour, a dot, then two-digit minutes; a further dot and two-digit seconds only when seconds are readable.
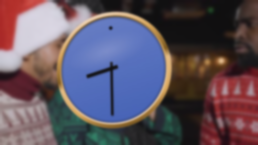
8.30
